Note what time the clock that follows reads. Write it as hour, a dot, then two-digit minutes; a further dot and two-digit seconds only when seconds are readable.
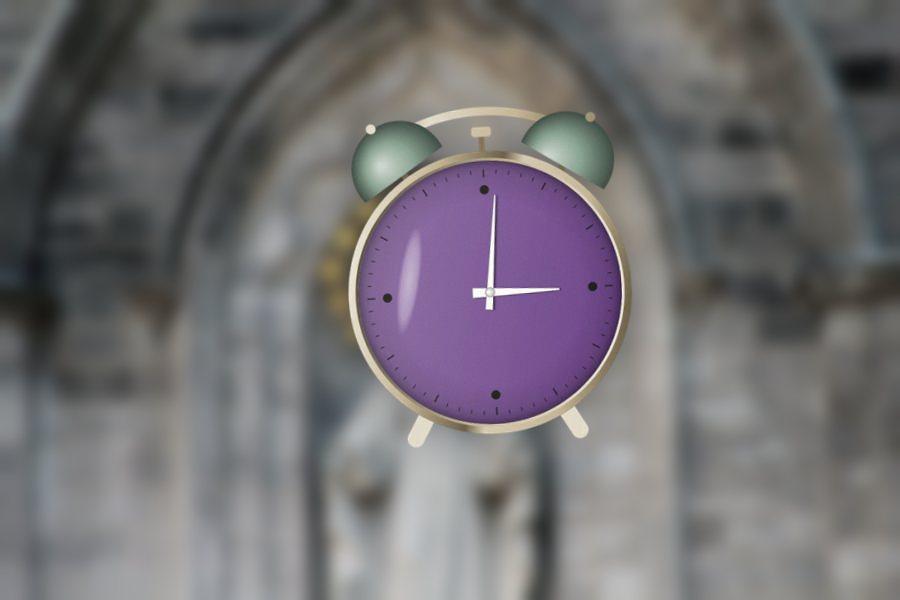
3.01
